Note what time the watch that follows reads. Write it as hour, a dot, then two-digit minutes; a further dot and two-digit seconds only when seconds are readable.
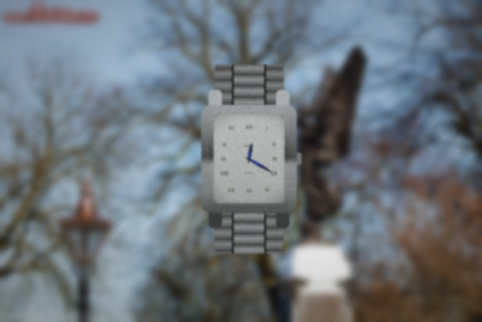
12.20
